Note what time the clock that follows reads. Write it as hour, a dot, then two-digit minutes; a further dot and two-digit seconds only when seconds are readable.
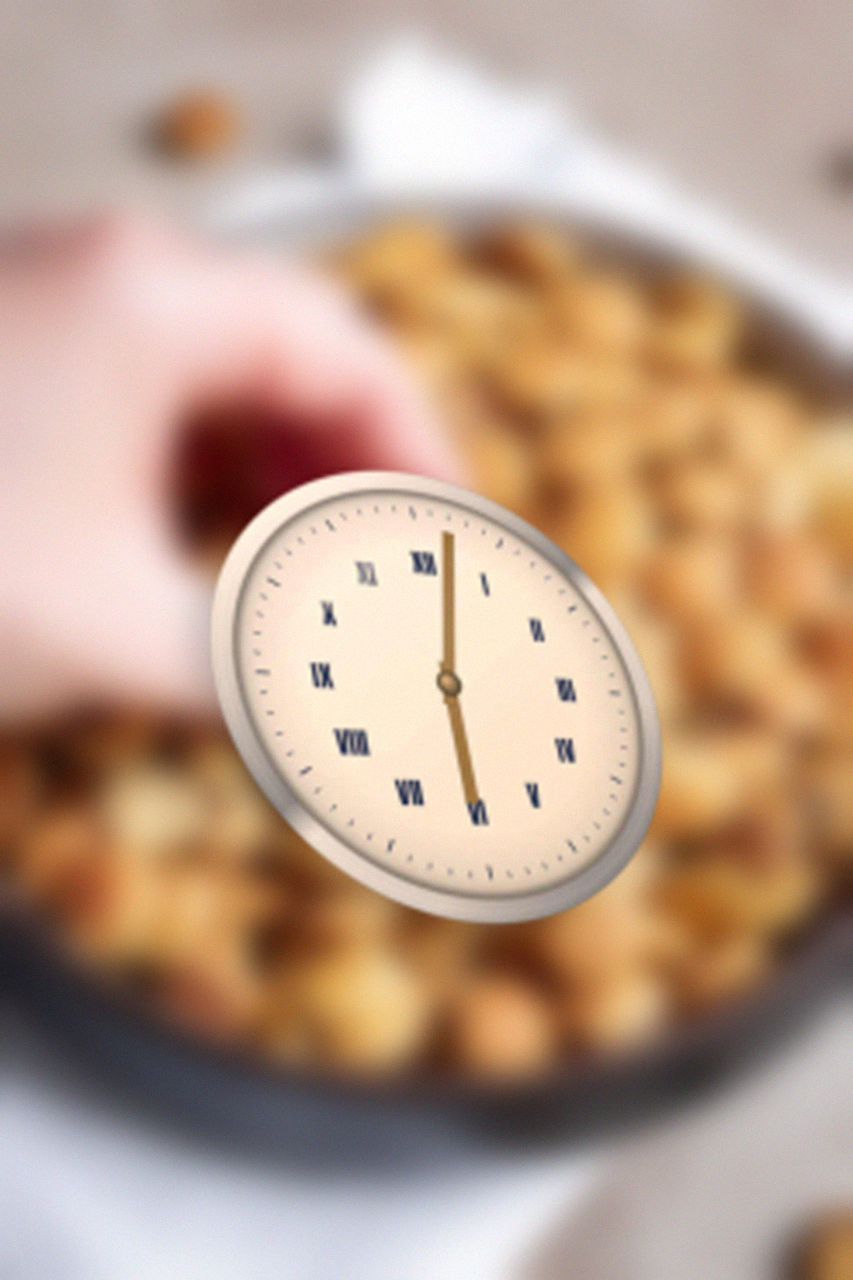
6.02
